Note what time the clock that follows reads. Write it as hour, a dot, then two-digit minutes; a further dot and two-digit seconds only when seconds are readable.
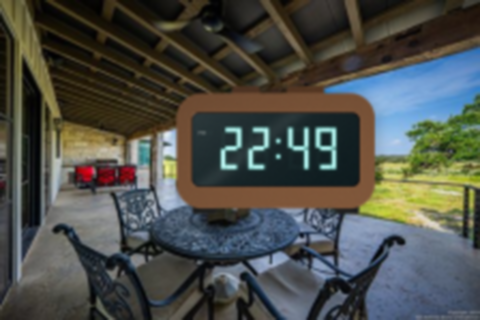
22.49
